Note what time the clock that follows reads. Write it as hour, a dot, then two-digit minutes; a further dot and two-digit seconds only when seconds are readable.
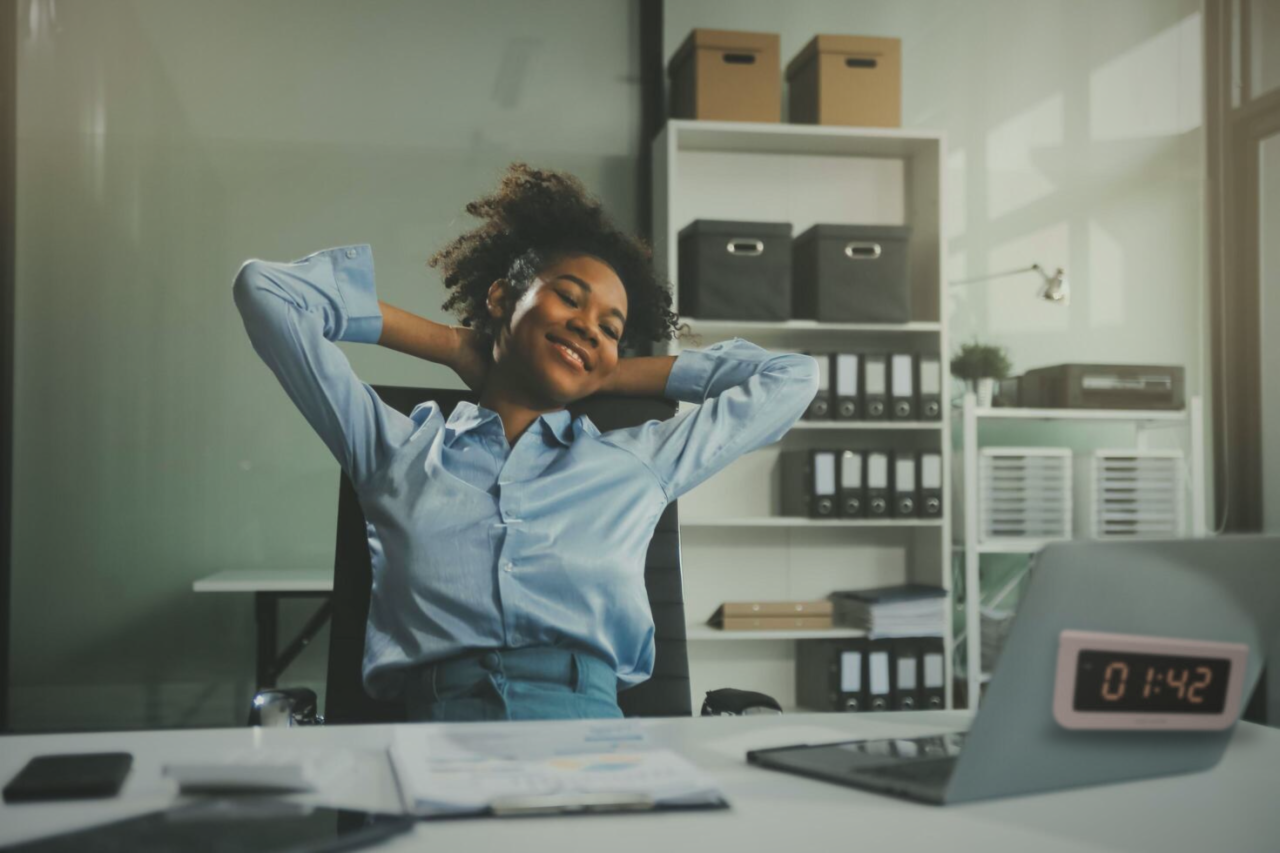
1.42
